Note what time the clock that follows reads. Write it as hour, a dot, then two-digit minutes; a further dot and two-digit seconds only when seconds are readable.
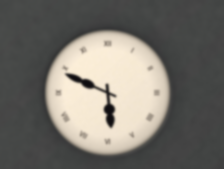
5.49
